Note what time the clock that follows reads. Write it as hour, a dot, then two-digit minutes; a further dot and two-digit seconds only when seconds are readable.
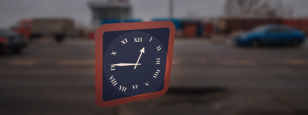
12.46
